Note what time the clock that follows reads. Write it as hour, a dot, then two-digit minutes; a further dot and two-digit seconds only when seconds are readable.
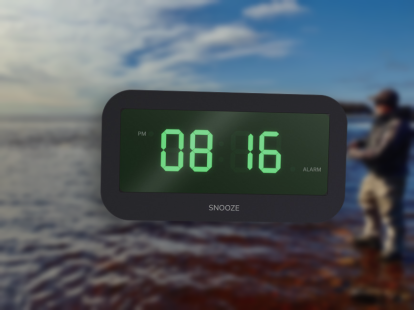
8.16
